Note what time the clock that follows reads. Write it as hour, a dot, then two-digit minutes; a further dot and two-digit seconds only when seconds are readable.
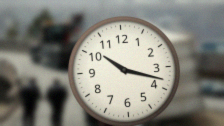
10.18
